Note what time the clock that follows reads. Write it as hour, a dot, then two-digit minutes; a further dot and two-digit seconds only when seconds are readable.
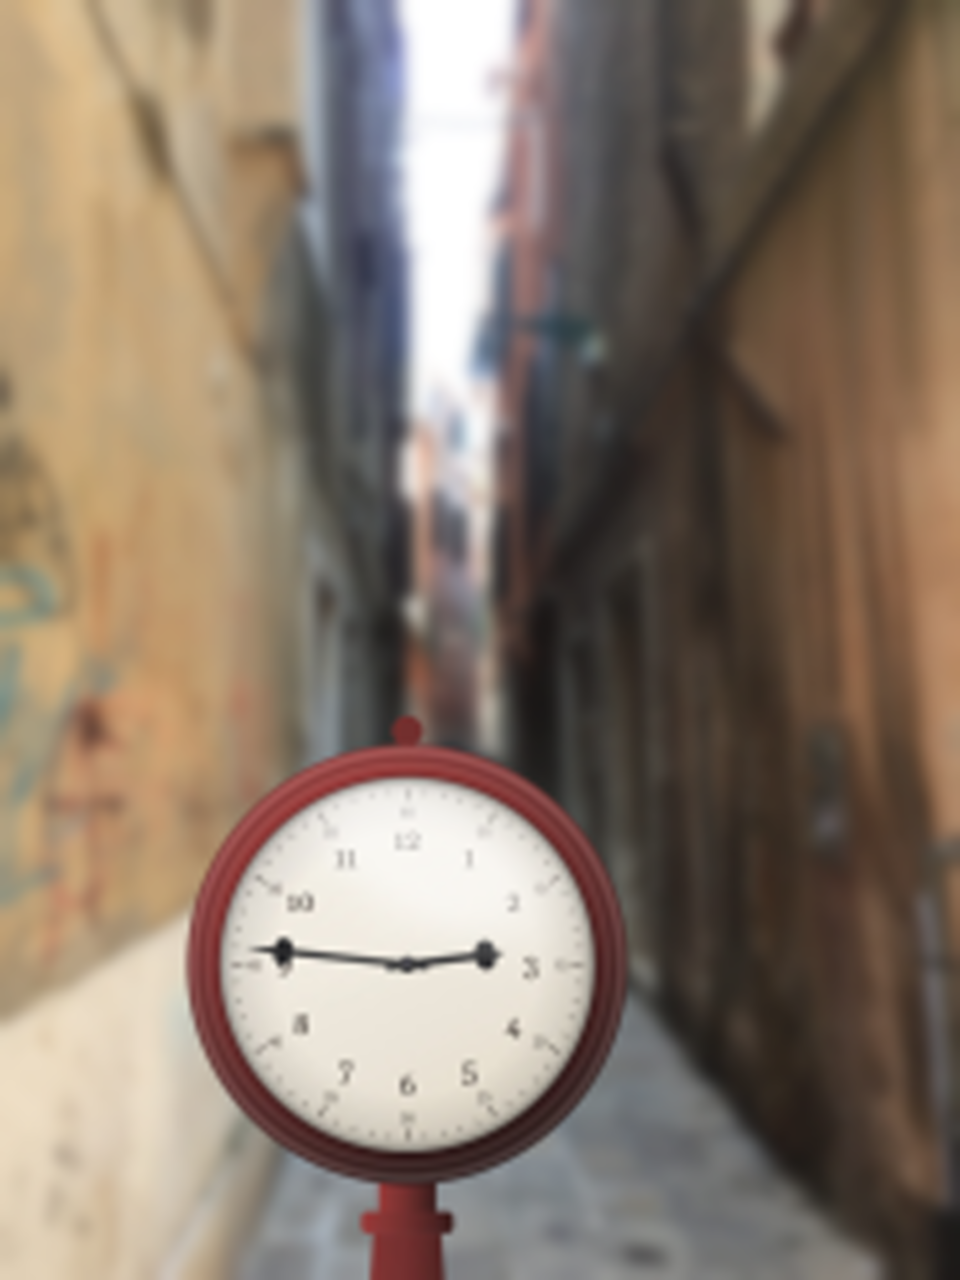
2.46
